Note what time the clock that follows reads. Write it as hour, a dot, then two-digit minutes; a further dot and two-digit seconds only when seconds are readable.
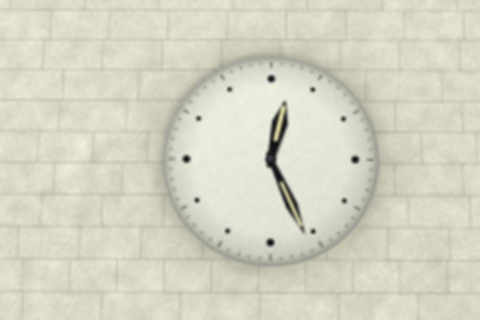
12.26
